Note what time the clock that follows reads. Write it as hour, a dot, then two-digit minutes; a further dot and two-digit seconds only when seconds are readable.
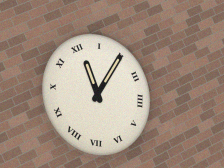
12.10
